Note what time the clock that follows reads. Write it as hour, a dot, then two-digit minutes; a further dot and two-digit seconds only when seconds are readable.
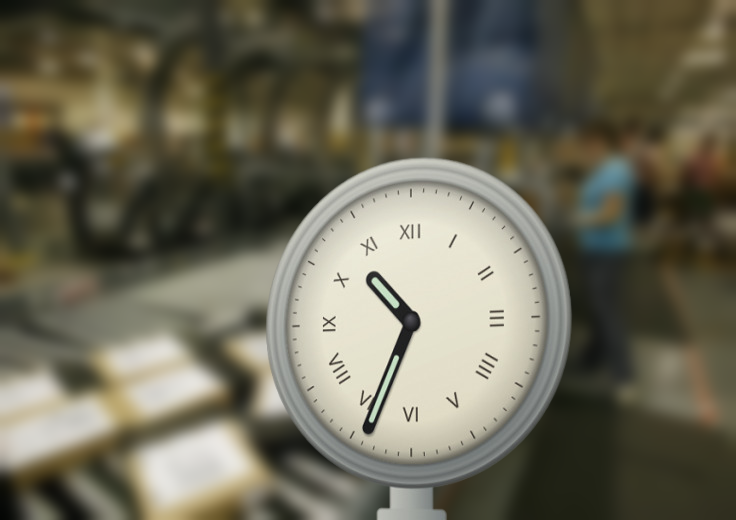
10.34
